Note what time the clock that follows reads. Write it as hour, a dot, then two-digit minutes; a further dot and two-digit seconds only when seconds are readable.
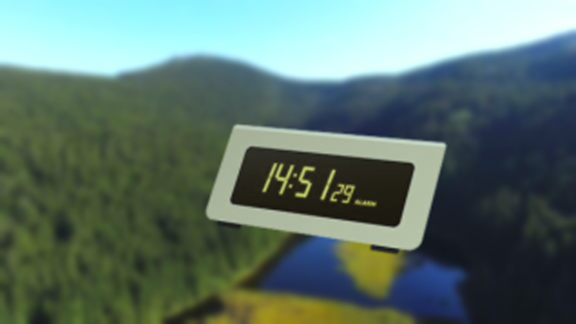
14.51.29
